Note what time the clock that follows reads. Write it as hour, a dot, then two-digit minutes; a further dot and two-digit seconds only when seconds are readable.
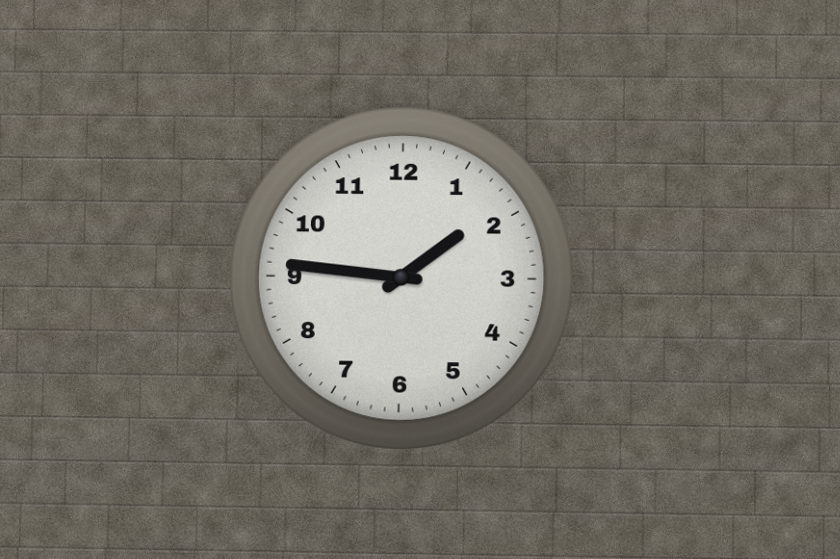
1.46
